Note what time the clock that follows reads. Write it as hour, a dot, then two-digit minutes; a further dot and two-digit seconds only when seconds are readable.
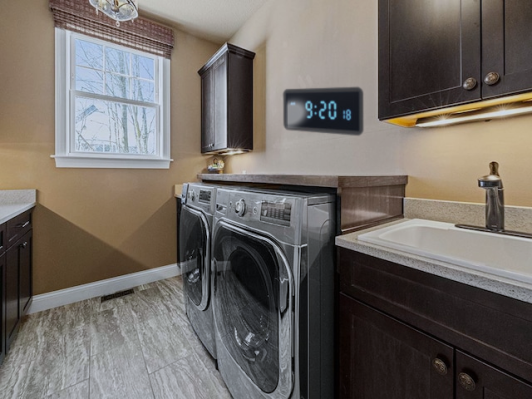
9.20.18
